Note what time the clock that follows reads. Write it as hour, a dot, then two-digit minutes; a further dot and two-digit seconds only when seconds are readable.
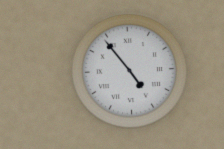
4.54
